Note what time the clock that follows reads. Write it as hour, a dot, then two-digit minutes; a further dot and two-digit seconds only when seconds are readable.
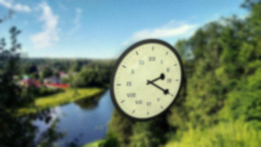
2.20
